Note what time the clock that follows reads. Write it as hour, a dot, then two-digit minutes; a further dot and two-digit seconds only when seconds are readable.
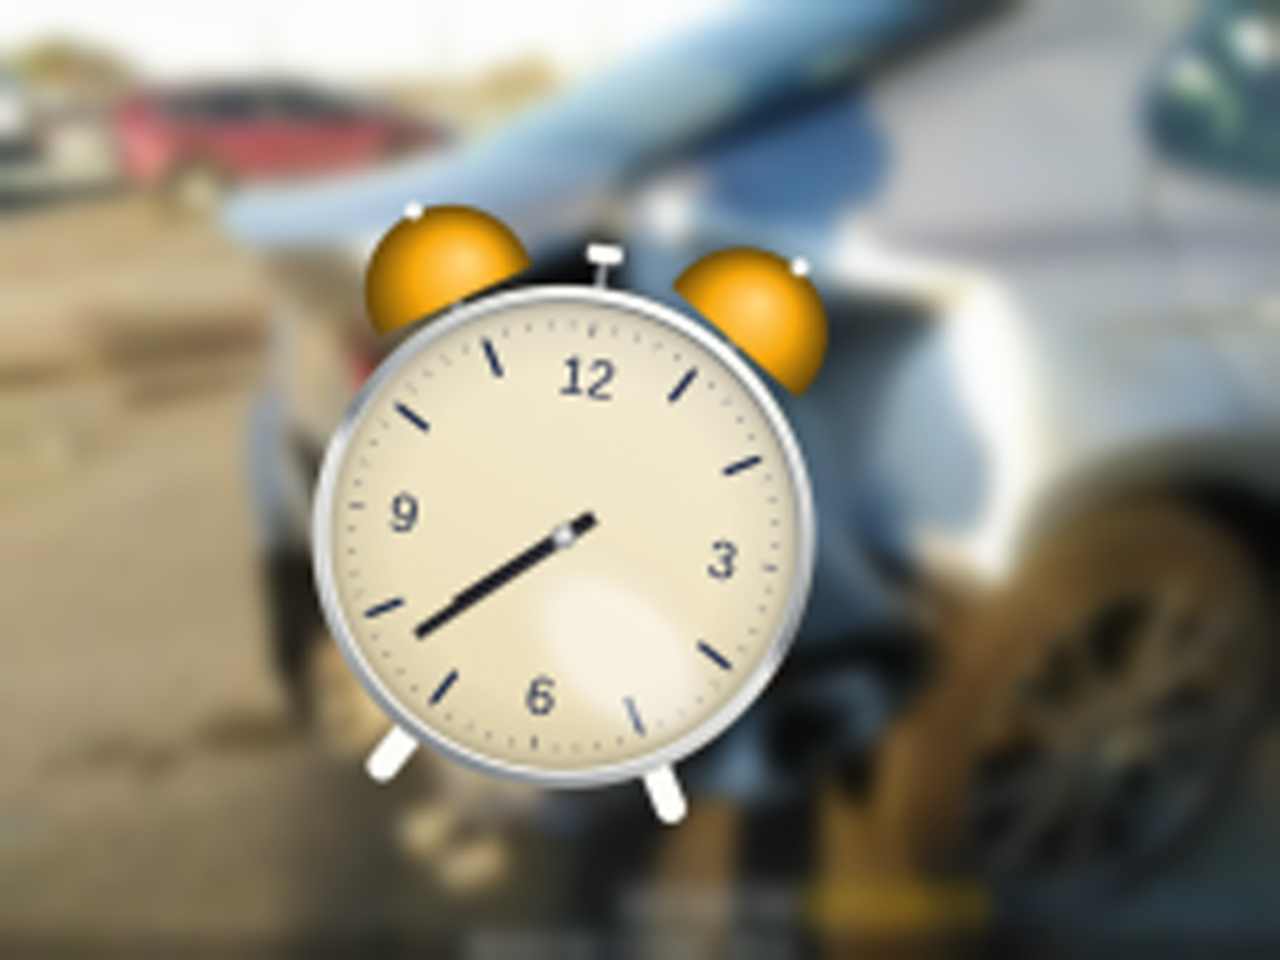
7.38
